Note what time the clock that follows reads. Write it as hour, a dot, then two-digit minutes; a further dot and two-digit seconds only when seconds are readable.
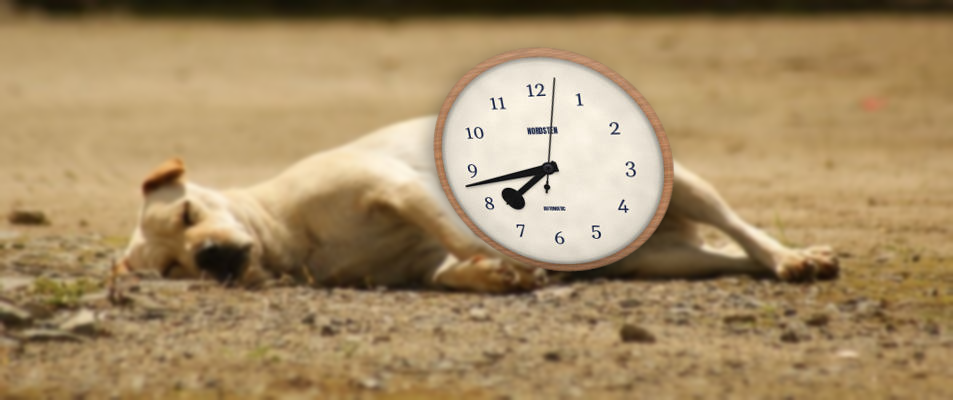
7.43.02
